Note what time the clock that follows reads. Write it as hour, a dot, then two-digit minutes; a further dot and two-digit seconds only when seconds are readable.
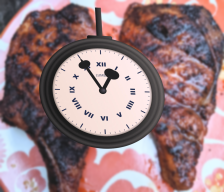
12.55
